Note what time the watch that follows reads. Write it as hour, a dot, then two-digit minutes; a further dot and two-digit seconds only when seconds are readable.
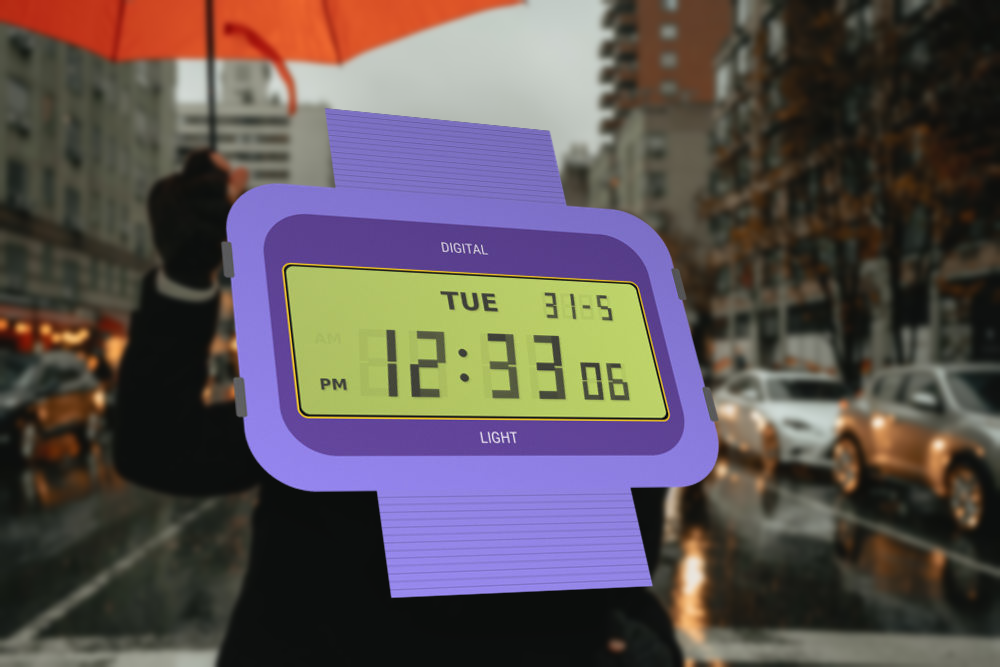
12.33.06
